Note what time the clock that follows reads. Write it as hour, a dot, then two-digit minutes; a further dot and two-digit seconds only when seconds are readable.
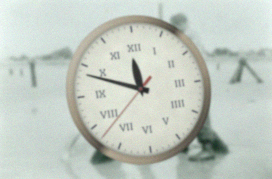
11.48.38
